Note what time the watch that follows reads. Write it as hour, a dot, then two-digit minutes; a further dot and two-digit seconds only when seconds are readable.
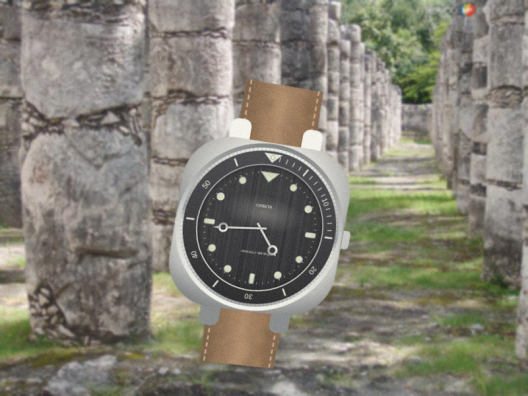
4.44
